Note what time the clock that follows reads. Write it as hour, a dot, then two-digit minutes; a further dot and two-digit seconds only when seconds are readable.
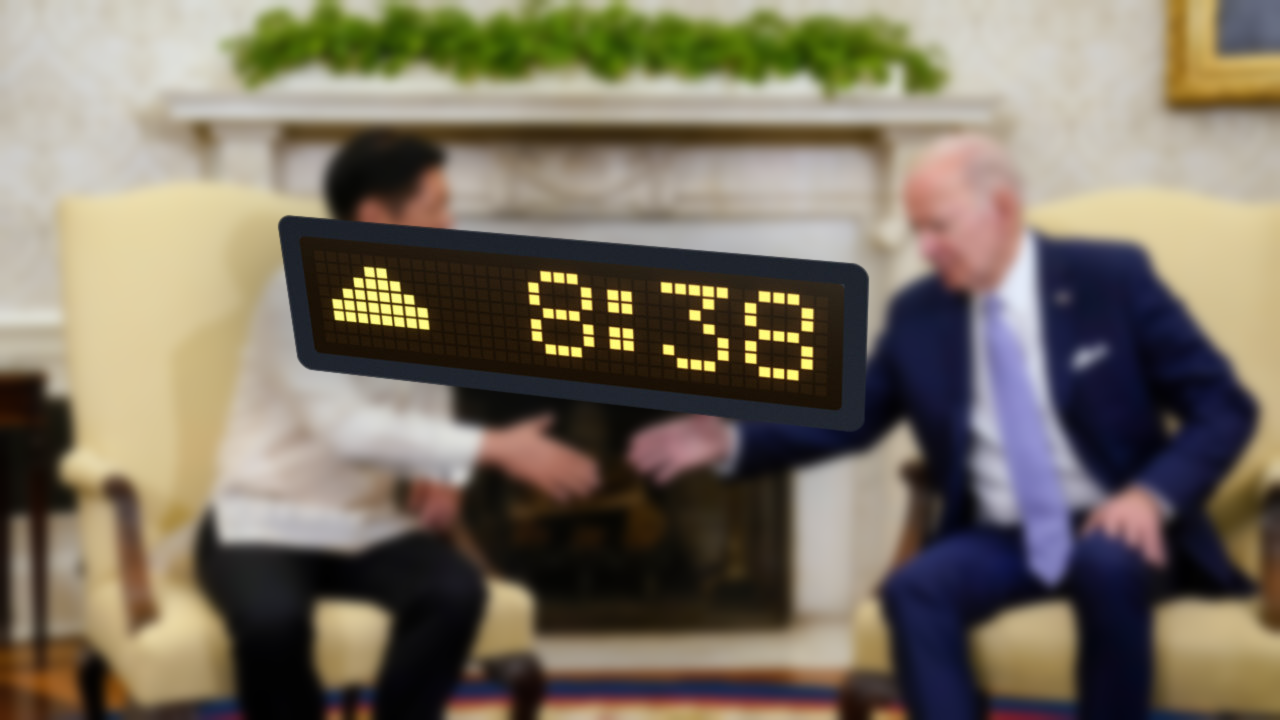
8.38
